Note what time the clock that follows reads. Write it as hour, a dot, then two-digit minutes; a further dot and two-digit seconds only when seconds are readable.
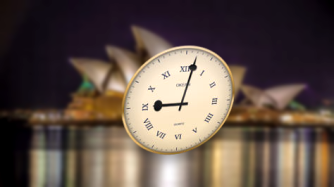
9.02
